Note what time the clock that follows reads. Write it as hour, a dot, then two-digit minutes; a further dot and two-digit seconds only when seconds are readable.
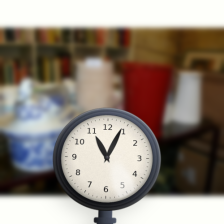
11.04
